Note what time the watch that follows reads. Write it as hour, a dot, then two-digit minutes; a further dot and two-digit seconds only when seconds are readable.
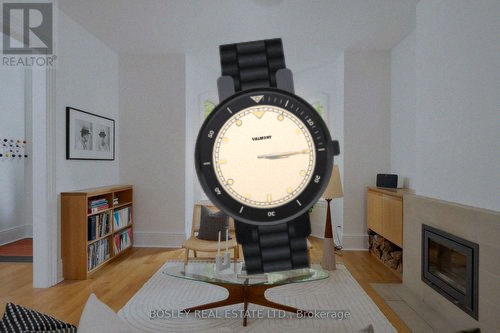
3.15
